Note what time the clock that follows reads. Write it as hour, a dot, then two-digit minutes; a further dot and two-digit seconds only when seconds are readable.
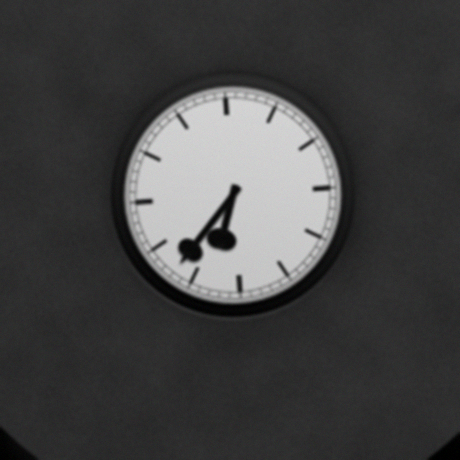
6.37
